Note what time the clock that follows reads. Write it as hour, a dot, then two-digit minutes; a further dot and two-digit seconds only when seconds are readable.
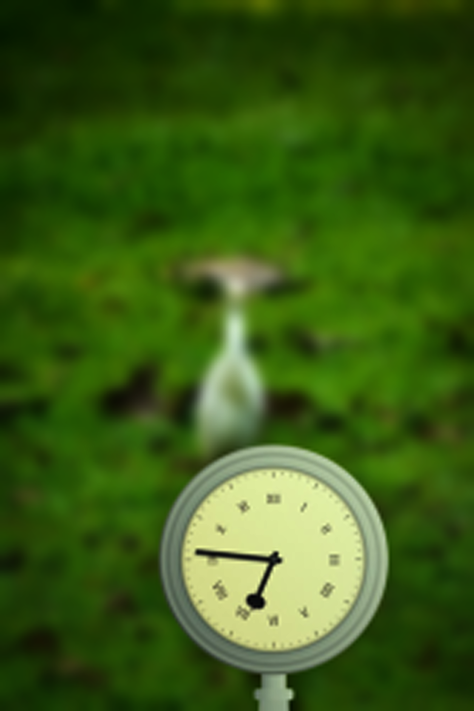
6.46
